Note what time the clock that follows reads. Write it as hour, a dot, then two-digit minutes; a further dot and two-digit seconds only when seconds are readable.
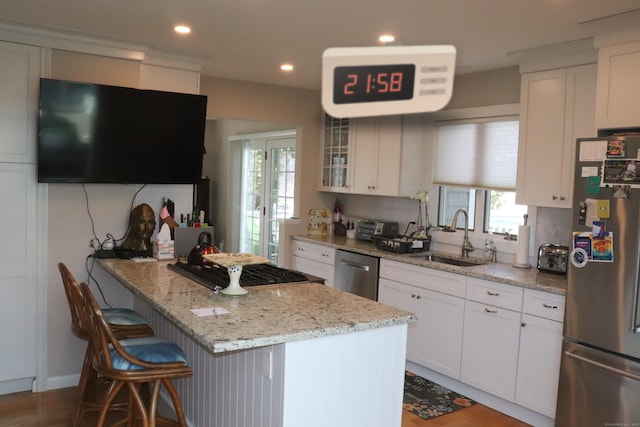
21.58
